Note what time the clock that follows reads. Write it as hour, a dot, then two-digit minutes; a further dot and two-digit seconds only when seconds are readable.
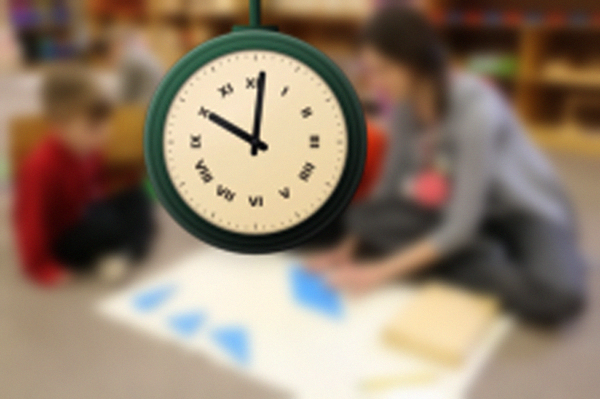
10.01
